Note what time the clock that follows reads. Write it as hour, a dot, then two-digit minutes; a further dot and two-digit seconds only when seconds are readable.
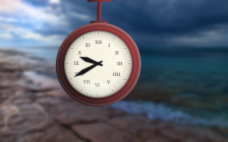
9.40
